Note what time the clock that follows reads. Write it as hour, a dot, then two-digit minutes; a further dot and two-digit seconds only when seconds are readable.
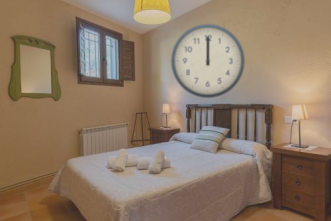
12.00
